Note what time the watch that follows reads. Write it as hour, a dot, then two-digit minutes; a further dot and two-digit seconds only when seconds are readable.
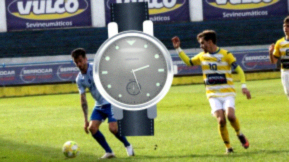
2.27
